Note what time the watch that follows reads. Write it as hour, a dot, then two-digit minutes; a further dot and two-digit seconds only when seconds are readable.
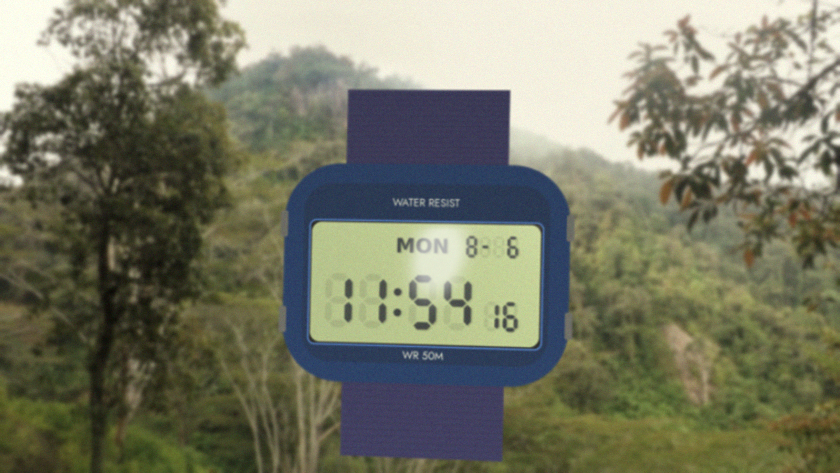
11.54.16
